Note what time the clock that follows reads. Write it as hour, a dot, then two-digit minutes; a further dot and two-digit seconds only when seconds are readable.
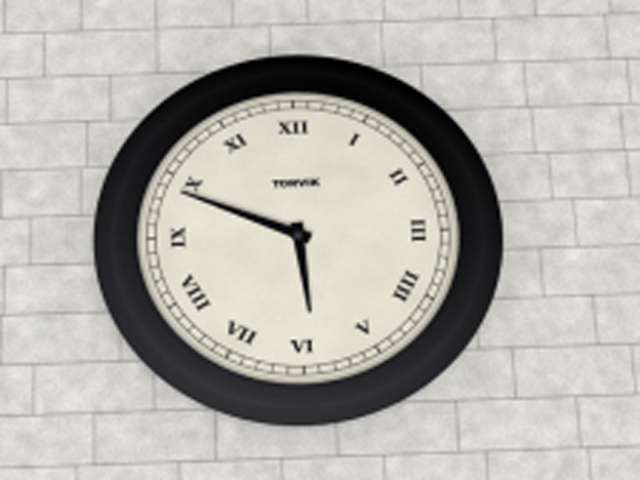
5.49
